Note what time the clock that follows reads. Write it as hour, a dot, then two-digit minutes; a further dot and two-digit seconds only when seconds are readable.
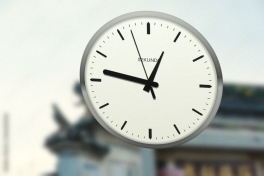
12.46.57
